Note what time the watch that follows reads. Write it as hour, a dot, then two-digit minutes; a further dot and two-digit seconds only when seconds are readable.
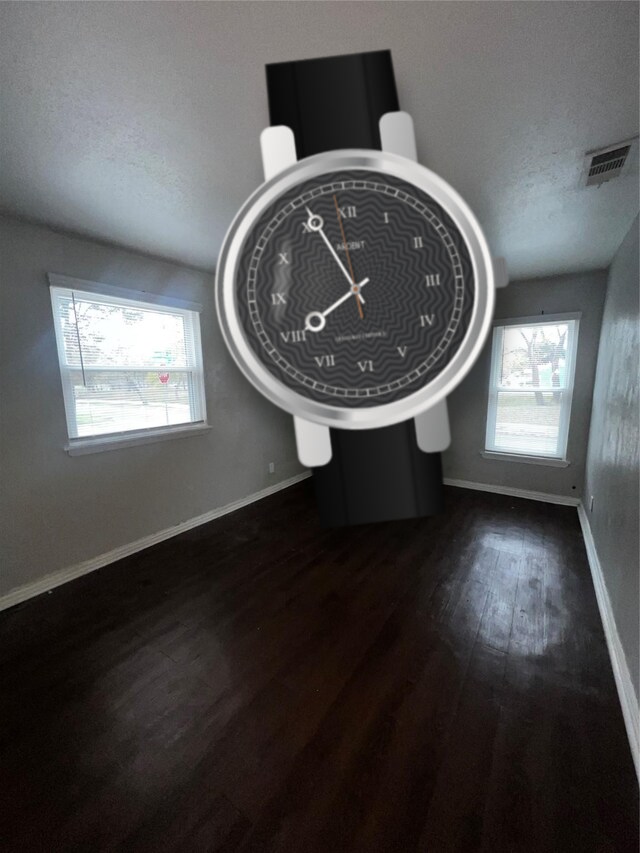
7.55.59
